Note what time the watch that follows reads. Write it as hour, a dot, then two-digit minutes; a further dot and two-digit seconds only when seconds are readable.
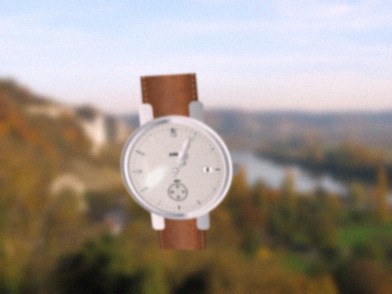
1.04
